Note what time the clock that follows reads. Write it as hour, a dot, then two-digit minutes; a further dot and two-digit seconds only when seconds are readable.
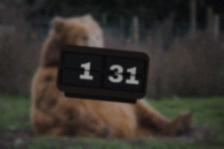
1.31
